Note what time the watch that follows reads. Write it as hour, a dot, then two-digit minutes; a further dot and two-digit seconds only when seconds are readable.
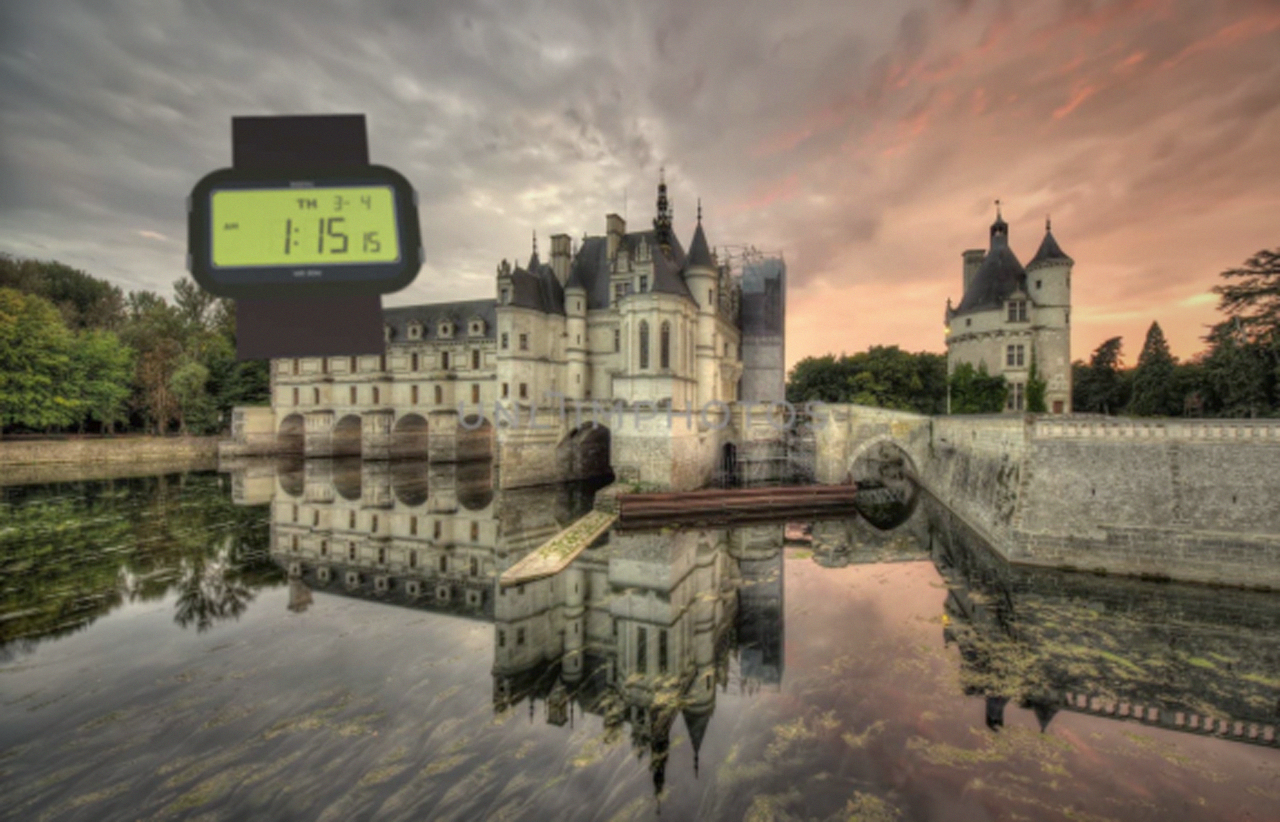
1.15.15
